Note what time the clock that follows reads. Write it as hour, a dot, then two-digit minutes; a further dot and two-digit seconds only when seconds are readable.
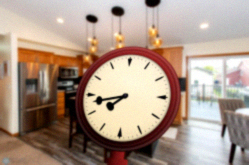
7.43
